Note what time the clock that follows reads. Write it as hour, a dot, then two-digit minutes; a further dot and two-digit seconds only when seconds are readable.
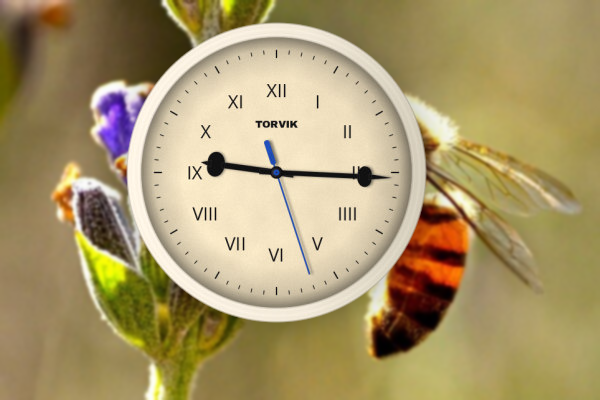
9.15.27
